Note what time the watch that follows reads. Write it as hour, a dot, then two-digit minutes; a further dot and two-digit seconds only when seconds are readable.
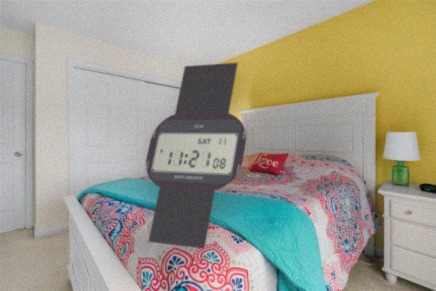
11.21.08
